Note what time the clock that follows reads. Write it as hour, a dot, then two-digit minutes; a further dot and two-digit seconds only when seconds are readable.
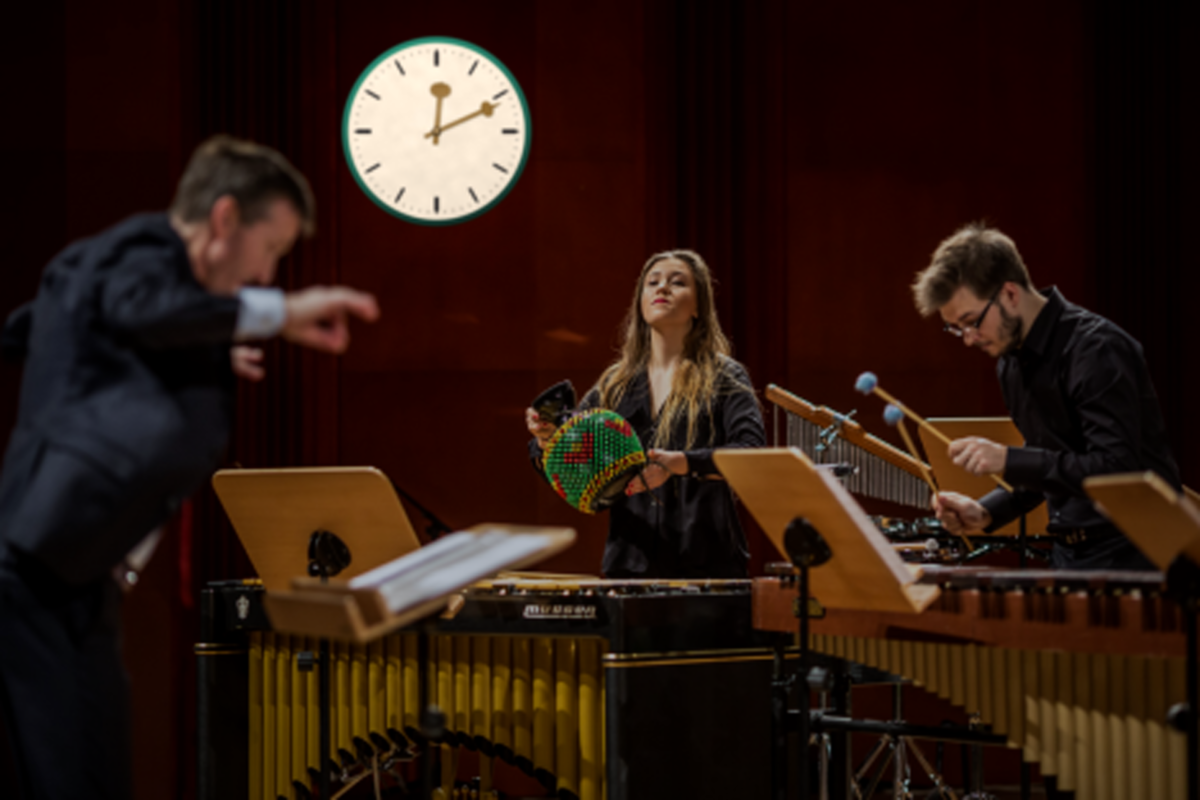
12.11
